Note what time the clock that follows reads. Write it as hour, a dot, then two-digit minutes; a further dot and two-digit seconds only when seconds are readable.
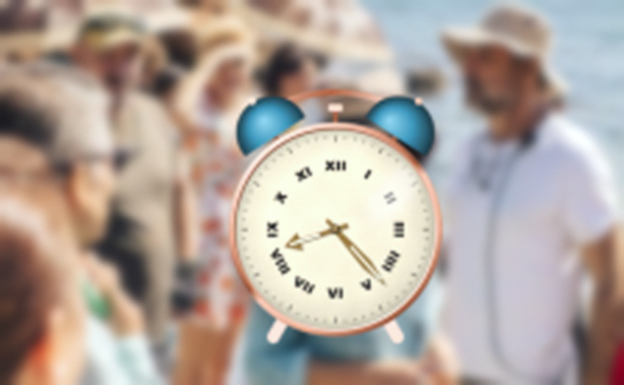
8.23
